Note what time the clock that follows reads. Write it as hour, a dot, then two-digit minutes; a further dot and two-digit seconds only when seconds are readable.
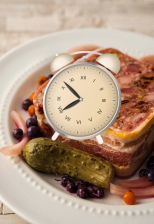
7.52
